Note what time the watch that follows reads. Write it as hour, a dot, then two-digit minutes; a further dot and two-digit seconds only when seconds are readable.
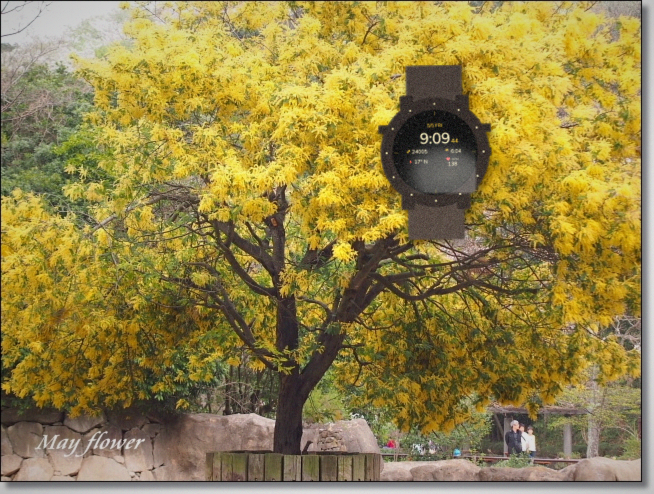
9.09
